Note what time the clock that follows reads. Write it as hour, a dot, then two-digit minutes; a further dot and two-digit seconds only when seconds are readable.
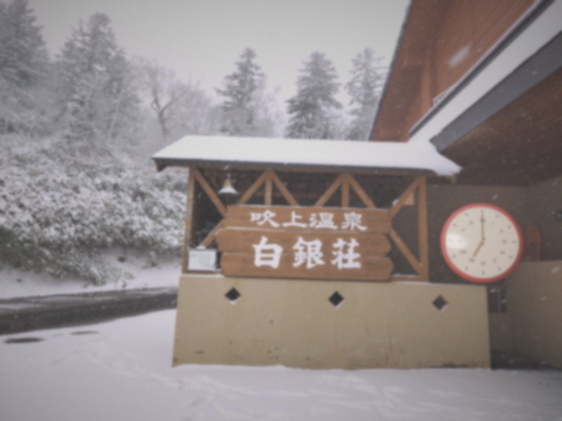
7.00
